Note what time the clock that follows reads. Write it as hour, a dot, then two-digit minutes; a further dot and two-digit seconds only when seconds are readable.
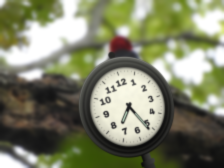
7.26
